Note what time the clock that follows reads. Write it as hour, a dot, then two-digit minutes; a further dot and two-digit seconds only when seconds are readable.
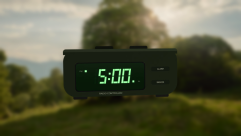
5.00
